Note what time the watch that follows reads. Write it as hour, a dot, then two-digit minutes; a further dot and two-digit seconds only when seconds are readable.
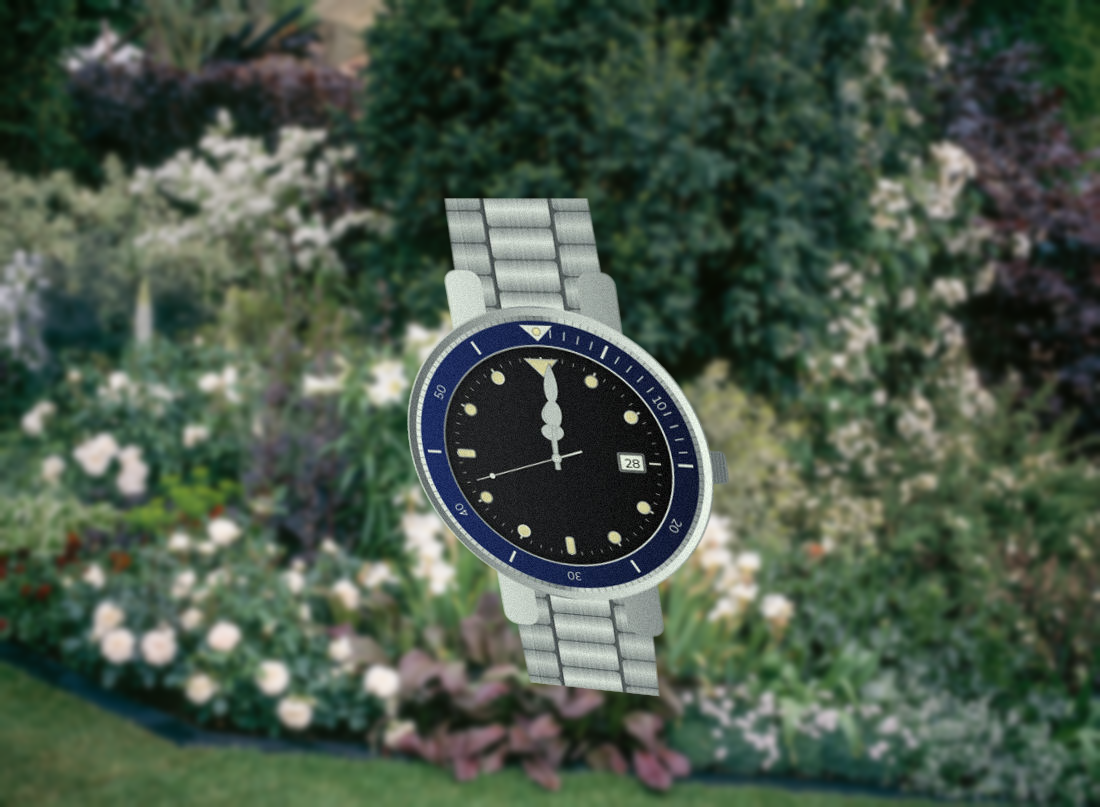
12.00.42
